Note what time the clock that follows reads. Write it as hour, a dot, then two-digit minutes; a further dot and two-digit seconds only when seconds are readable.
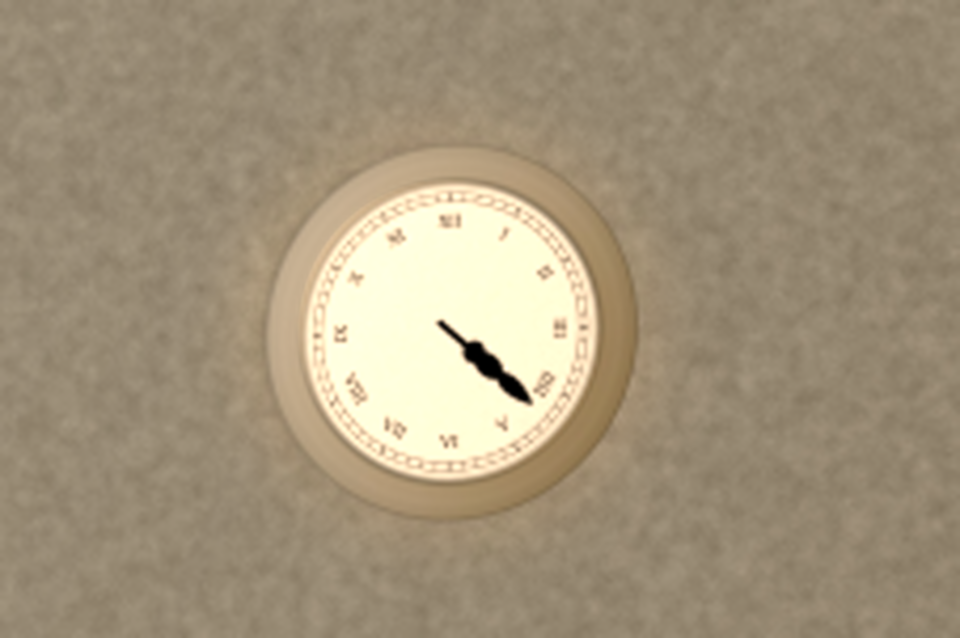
4.22
